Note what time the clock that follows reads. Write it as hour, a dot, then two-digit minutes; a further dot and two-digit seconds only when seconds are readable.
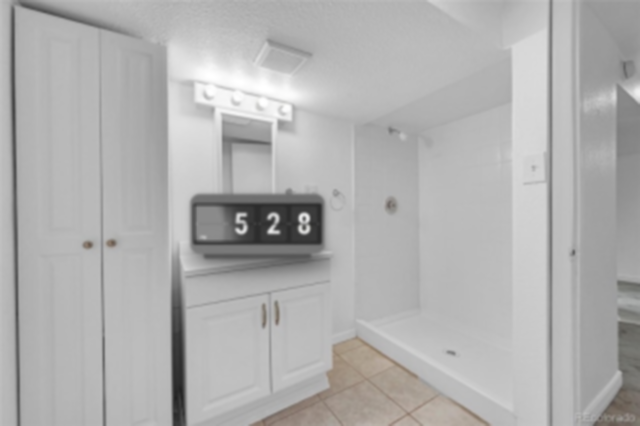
5.28
